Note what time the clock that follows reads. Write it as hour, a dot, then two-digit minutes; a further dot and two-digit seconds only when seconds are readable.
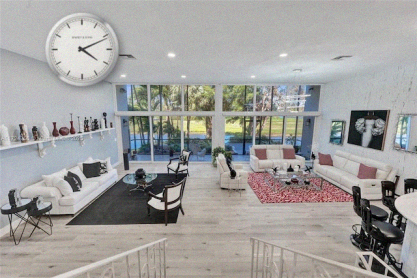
4.11
